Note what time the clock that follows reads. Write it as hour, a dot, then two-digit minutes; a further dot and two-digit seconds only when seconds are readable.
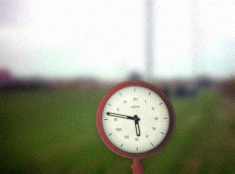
5.47
